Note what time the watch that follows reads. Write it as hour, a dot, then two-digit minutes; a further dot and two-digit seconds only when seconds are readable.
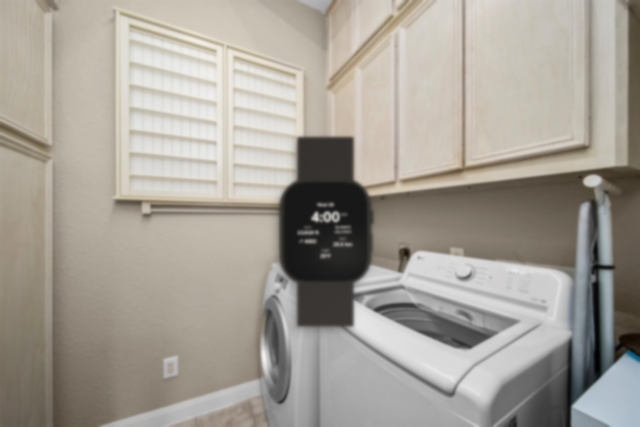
4.00
